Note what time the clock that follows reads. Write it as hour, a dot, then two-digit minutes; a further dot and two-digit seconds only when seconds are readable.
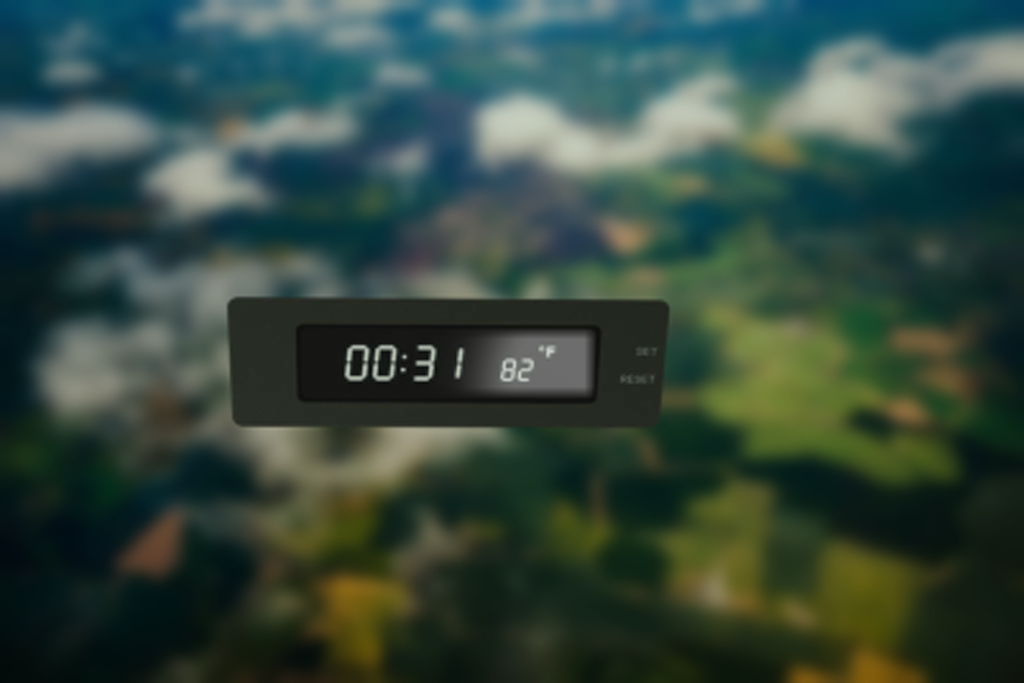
0.31
